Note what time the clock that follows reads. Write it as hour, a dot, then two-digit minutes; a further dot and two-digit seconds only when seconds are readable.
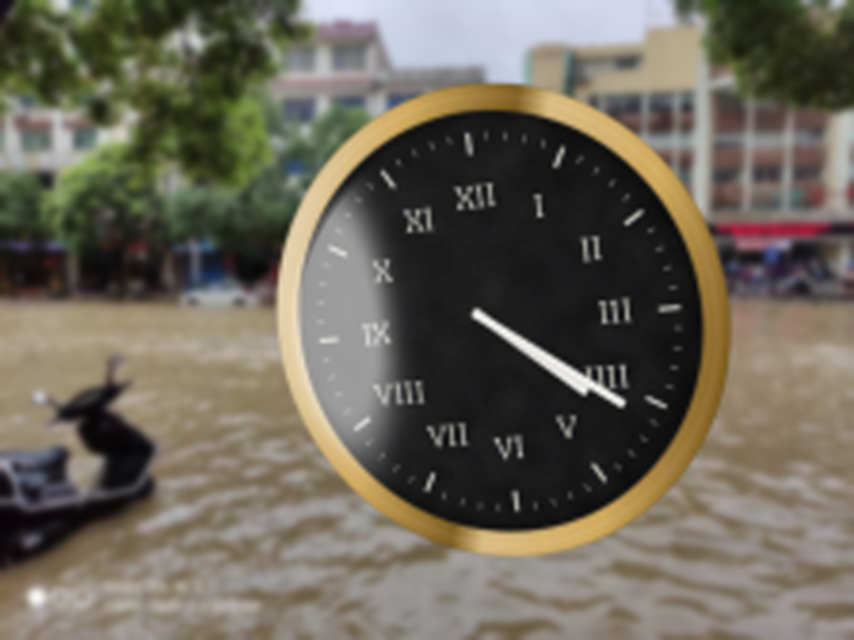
4.21
